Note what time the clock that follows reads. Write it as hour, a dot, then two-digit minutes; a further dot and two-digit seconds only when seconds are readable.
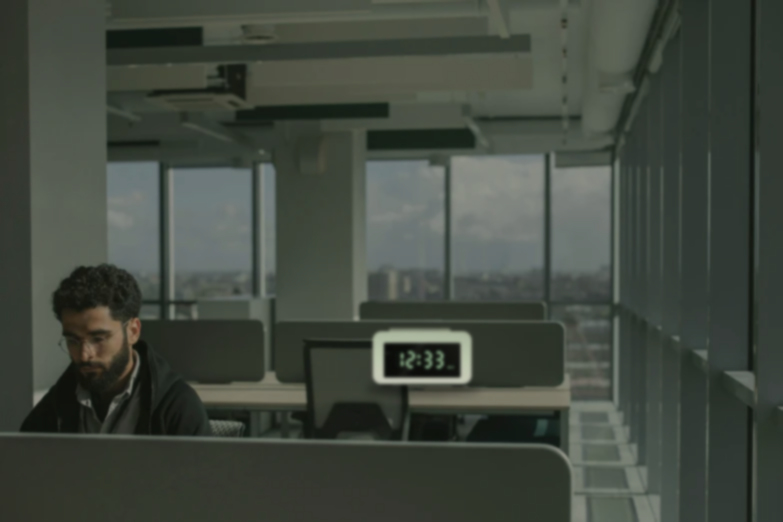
12.33
